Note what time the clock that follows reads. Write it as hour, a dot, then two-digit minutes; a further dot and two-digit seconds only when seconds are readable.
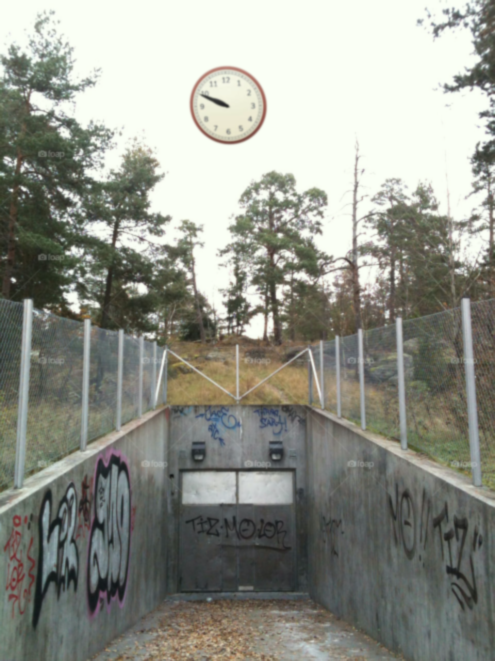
9.49
